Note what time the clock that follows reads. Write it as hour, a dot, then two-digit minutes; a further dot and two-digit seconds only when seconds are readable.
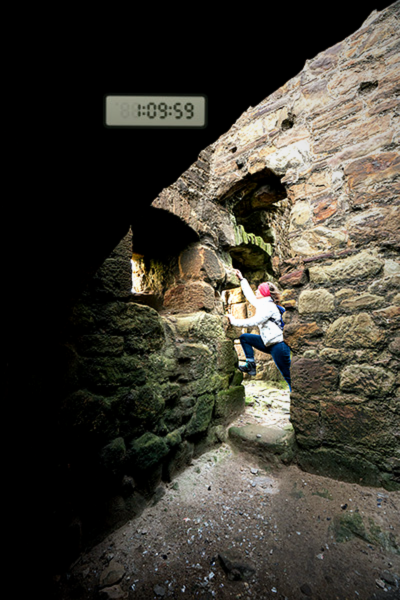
1.09.59
